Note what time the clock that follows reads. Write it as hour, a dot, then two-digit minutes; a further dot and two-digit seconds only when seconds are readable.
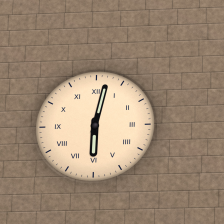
6.02
